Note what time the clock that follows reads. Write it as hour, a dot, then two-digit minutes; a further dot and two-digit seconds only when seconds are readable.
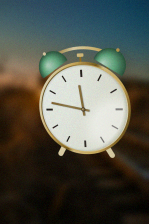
11.47
